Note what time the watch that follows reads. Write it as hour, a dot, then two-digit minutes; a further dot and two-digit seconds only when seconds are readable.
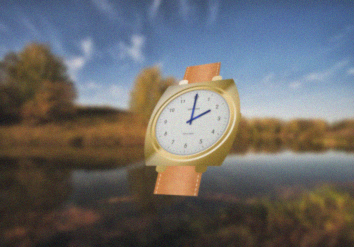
2.00
